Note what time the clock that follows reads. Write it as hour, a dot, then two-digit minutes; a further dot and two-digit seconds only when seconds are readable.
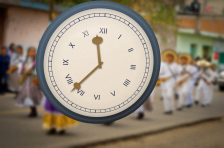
11.37
